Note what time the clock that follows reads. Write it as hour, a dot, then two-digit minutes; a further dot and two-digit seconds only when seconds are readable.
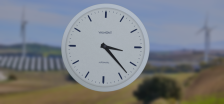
3.23
